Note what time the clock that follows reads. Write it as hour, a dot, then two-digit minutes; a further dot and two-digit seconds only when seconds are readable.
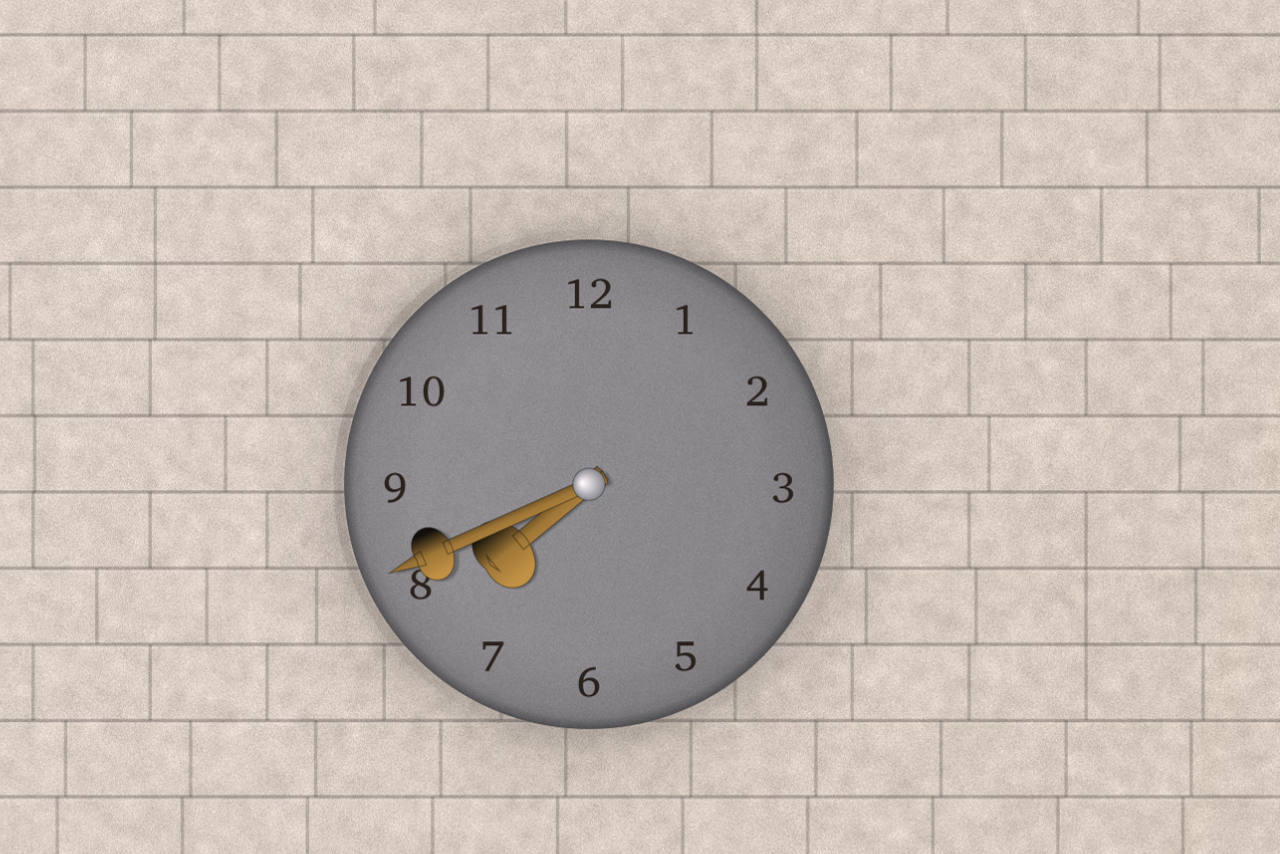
7.41
